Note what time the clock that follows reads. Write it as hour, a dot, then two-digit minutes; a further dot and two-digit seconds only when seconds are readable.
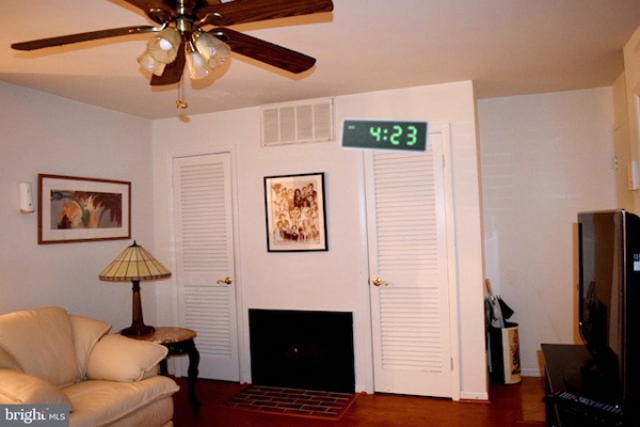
4.23
